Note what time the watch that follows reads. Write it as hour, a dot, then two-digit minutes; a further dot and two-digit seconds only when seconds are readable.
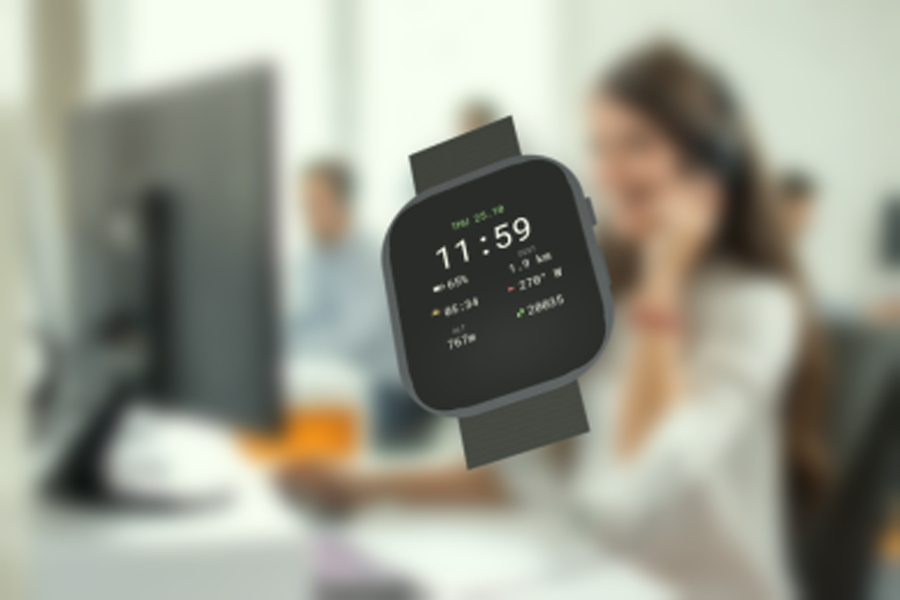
11.59
